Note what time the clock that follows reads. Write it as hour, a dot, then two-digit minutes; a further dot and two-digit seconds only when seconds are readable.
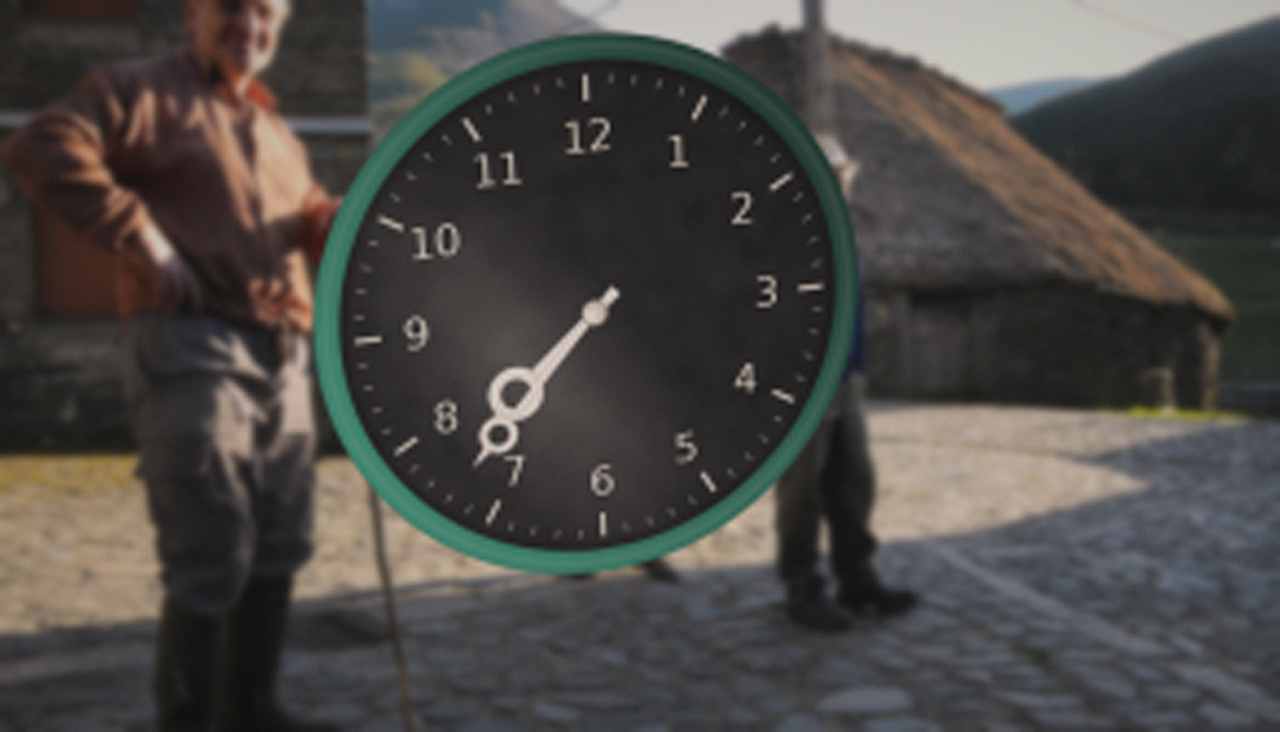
7.37
